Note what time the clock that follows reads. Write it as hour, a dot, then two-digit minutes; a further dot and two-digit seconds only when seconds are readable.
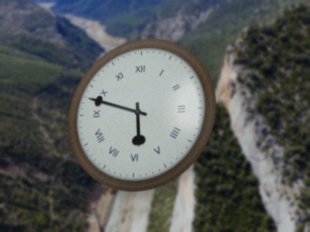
5.48
